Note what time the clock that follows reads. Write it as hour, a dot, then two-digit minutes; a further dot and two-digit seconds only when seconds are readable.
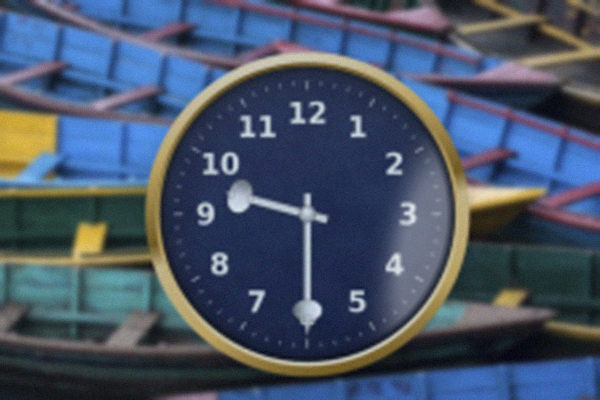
9.30
